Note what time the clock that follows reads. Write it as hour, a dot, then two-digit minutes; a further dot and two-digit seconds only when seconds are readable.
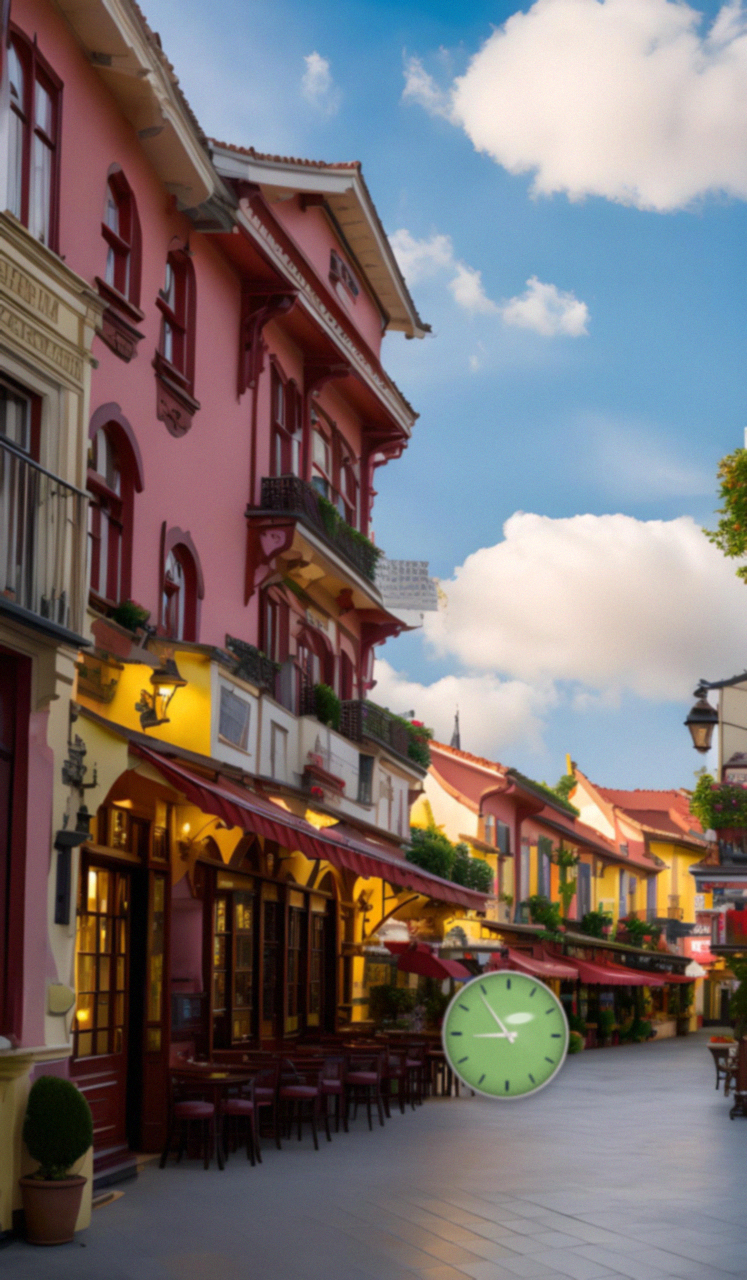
8.54
